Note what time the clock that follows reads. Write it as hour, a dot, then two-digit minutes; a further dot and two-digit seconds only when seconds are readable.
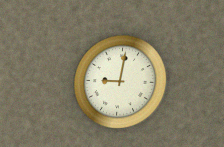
9.01
